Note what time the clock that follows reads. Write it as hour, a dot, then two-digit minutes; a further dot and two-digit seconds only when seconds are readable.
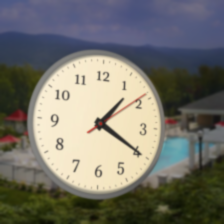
1.20.09
